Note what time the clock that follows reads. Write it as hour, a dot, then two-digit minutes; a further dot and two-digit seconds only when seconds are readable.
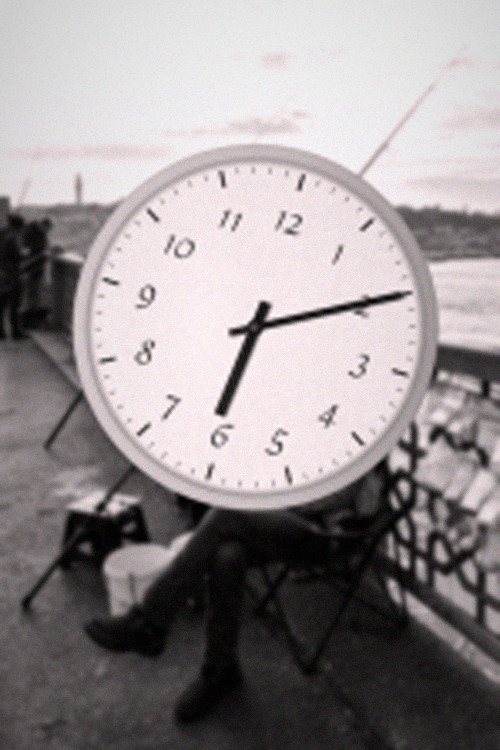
6.10
